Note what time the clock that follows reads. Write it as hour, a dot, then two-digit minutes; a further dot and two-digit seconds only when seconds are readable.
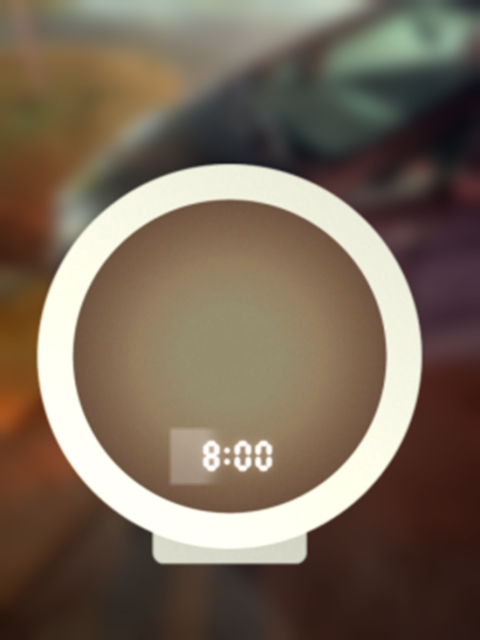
8.00
